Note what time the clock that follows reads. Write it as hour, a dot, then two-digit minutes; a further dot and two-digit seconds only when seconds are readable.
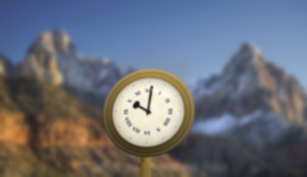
10.01
